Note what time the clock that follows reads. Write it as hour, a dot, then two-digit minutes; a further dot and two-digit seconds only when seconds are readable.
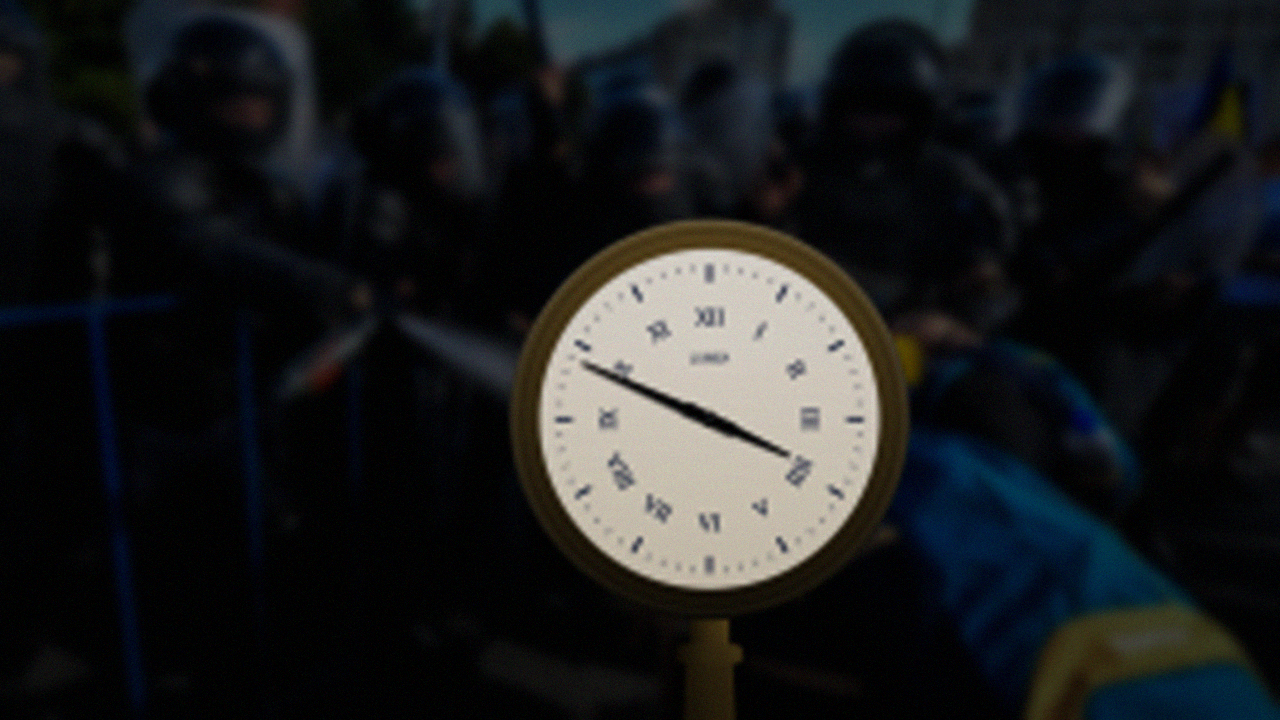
3.49
